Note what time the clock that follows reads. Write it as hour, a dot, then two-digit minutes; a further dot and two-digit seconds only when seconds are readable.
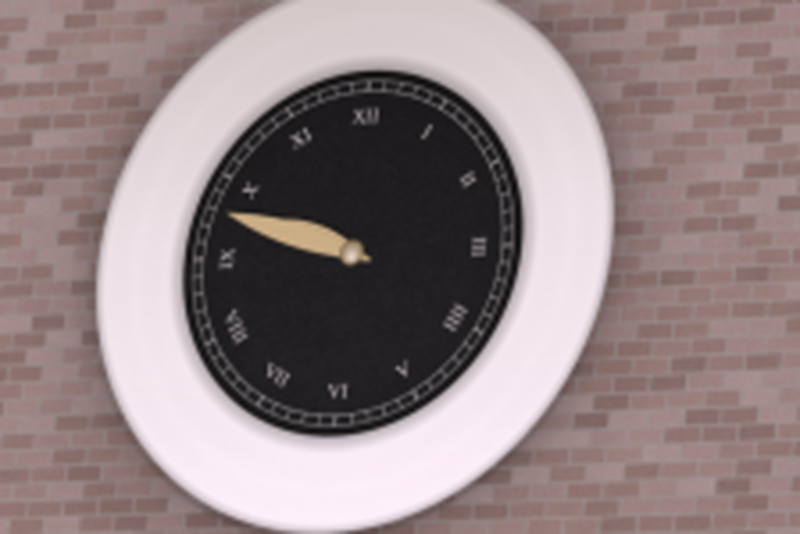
9.48
